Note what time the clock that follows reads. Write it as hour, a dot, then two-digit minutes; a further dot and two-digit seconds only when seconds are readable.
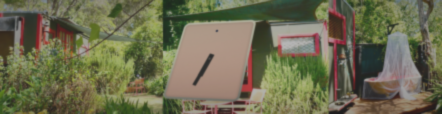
6.33
